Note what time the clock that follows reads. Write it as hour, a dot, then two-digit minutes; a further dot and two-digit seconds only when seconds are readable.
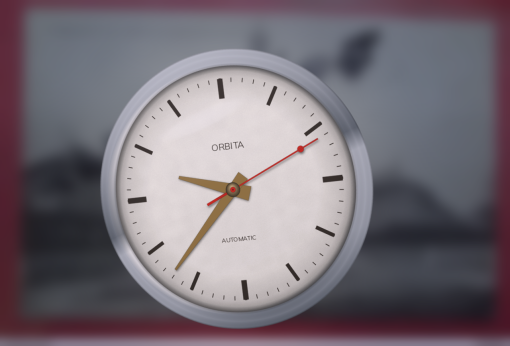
9.37.11
